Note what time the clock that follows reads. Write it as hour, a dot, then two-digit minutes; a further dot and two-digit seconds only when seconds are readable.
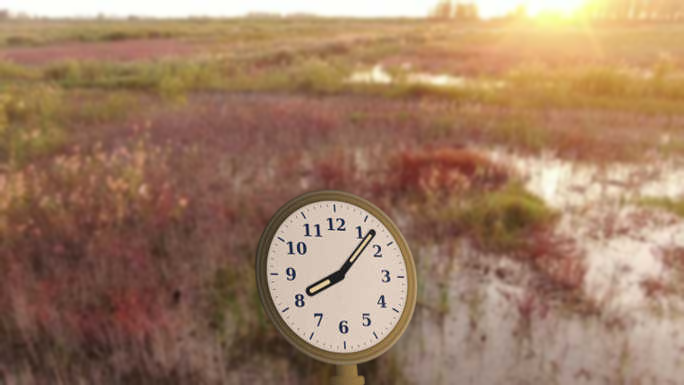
8.07
